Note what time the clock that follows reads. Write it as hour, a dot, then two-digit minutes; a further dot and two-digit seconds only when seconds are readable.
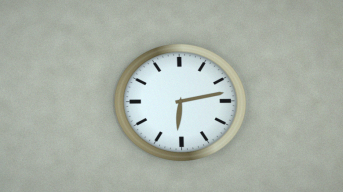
6.13
